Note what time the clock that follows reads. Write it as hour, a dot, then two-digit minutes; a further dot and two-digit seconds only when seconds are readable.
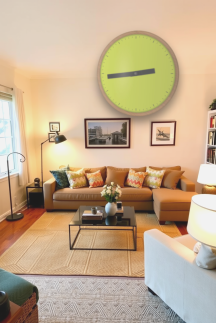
2.44
